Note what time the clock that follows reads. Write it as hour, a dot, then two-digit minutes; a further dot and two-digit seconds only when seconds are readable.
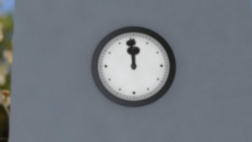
11.59
